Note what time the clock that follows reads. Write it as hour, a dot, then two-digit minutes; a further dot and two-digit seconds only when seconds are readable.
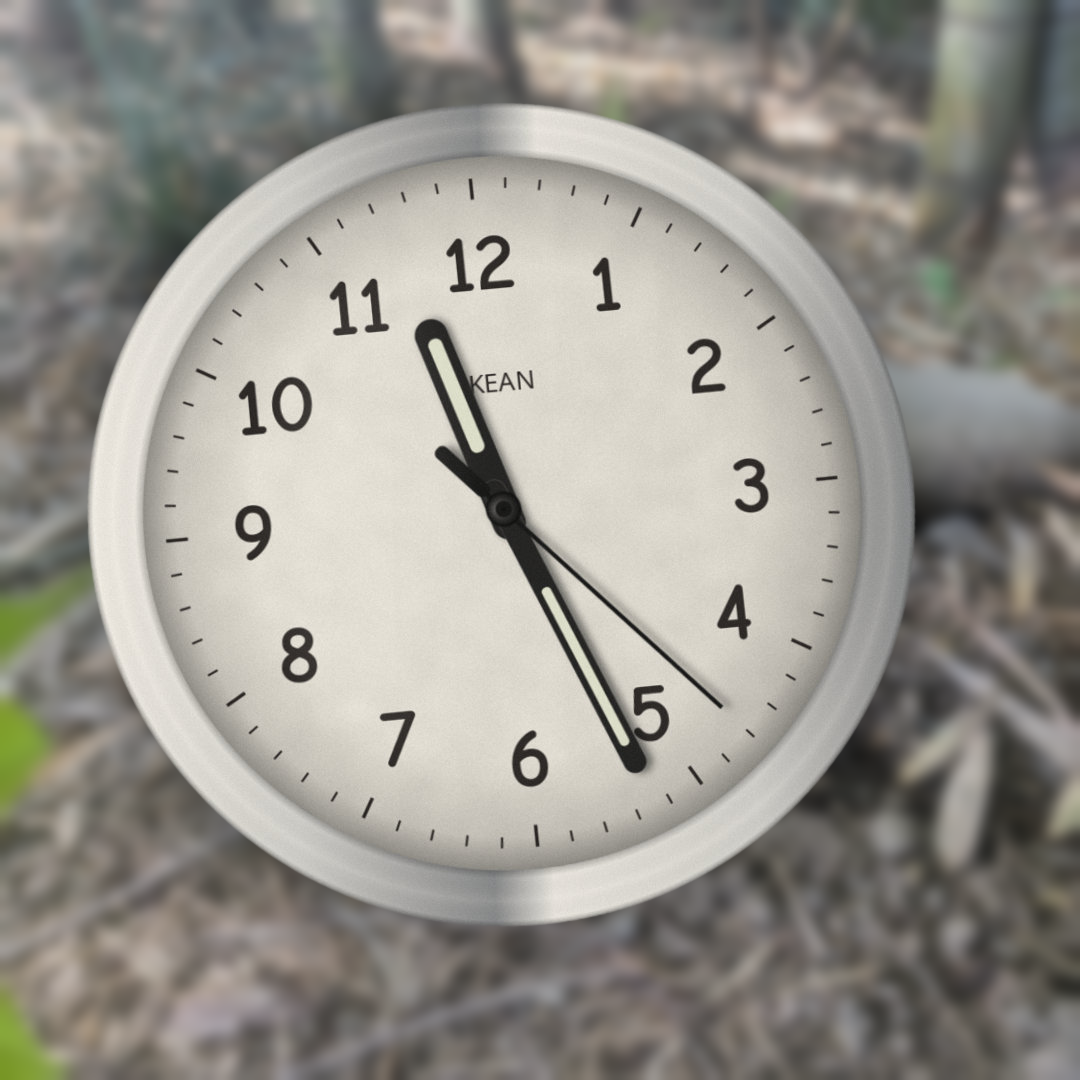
11.26.23
